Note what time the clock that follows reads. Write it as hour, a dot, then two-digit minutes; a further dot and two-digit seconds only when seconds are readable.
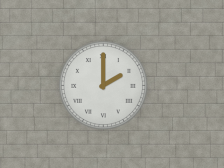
2.00
